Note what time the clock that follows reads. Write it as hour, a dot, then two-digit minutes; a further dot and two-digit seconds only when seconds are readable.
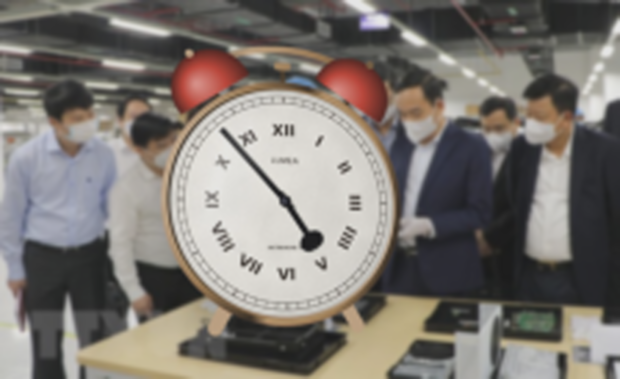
4.53
